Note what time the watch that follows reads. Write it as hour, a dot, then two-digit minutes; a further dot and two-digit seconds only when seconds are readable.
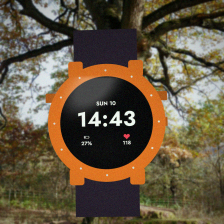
14.43
